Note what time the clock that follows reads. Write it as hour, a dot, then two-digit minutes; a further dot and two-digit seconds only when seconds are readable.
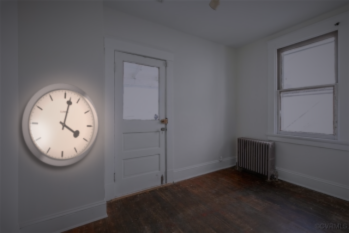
4.02
